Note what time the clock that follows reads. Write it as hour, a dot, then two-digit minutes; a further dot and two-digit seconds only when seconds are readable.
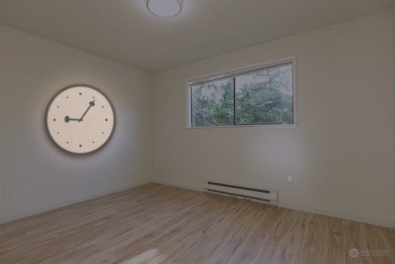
9.06
